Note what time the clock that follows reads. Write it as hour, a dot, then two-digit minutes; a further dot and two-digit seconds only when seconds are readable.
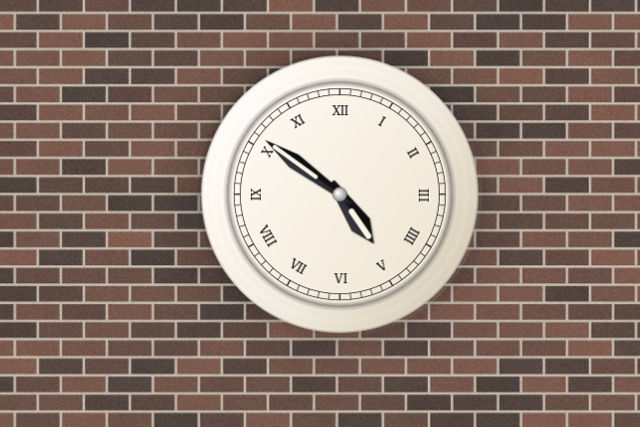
4.51
